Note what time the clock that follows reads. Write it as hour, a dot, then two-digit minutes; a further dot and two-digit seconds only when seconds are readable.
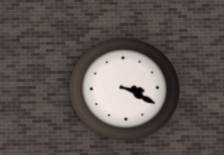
3.20
